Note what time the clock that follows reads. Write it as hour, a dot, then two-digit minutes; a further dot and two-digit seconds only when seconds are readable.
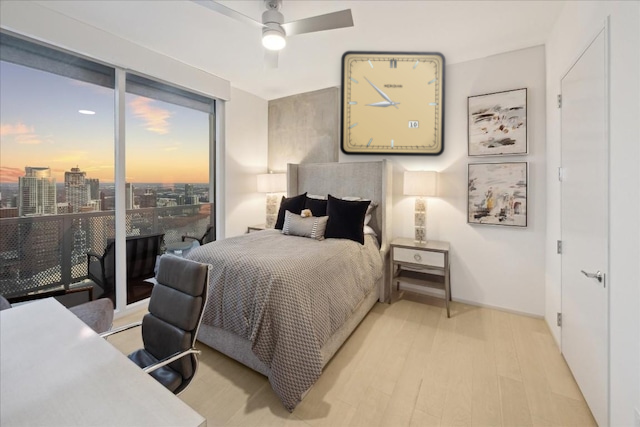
8.52
